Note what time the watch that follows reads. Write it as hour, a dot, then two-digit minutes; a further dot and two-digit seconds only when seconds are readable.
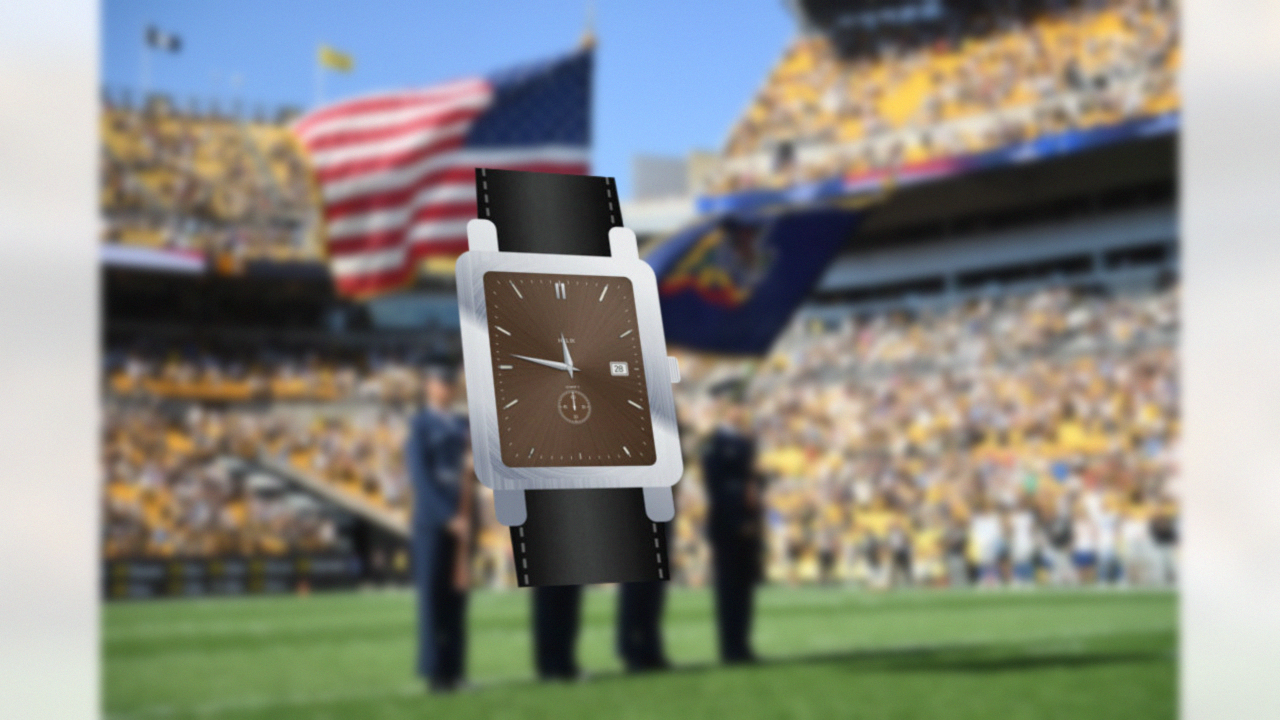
11.47
